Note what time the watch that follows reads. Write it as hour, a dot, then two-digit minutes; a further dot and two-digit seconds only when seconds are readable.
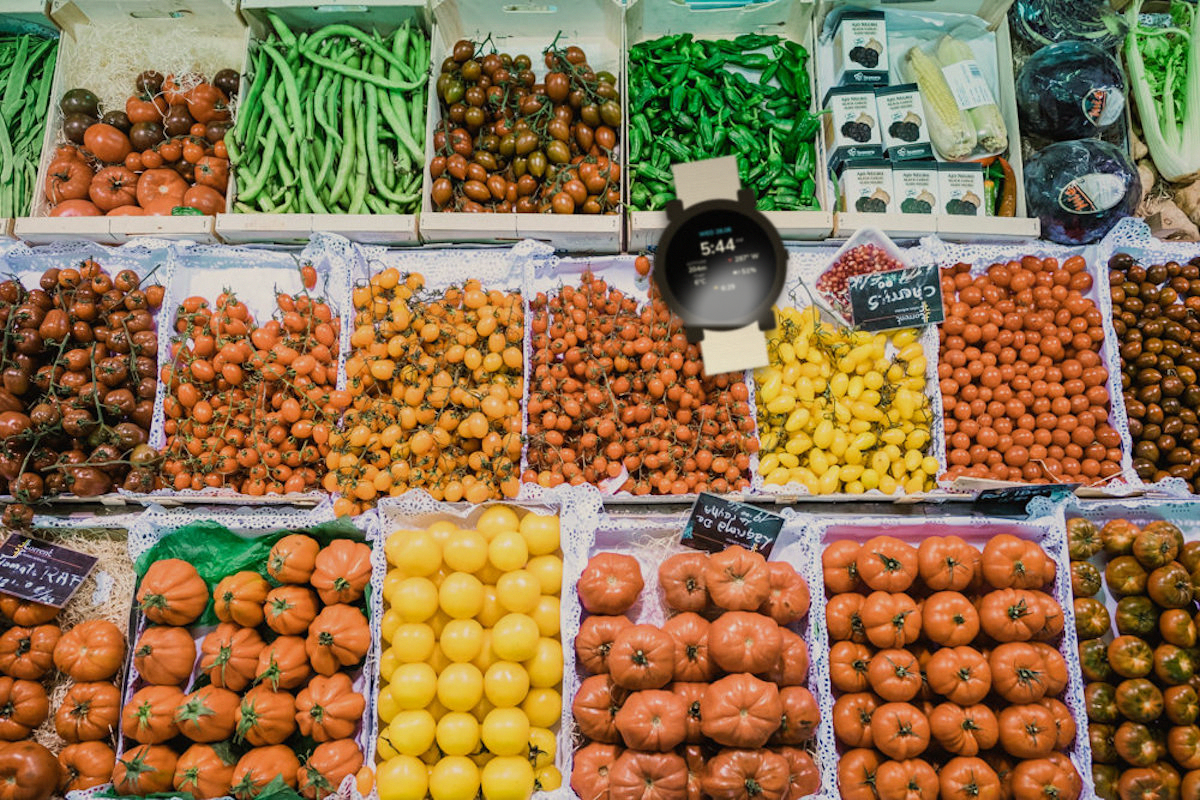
5.44
